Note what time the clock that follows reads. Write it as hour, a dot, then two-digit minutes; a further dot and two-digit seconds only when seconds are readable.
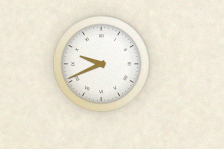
9.41
